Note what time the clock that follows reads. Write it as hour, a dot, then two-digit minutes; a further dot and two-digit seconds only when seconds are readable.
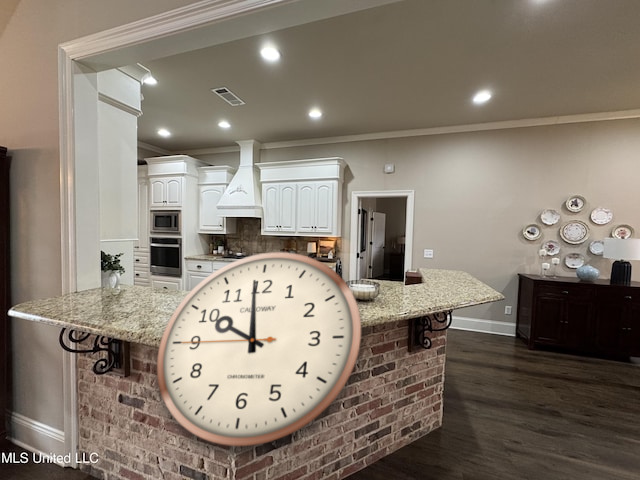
9.58.45
